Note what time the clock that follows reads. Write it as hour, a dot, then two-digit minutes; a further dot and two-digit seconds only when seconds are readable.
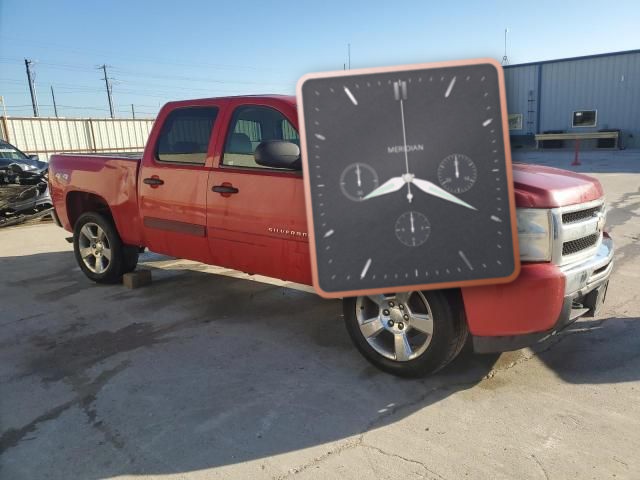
8.20
